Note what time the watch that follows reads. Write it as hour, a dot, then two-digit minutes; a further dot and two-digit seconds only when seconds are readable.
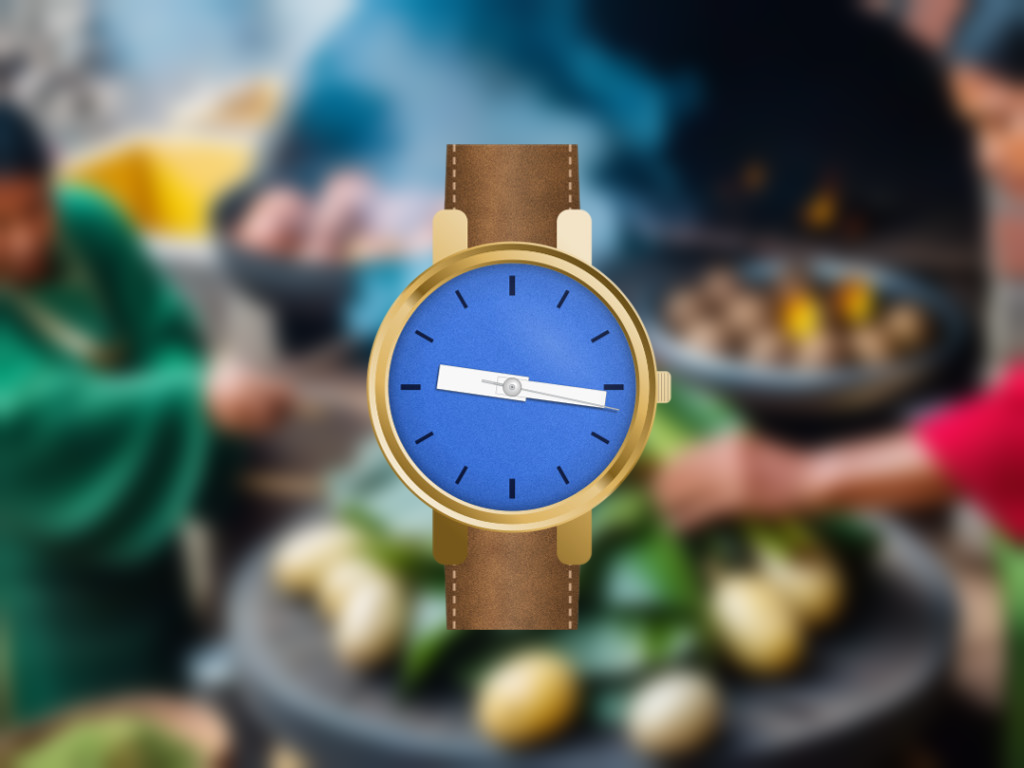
9.16.17
